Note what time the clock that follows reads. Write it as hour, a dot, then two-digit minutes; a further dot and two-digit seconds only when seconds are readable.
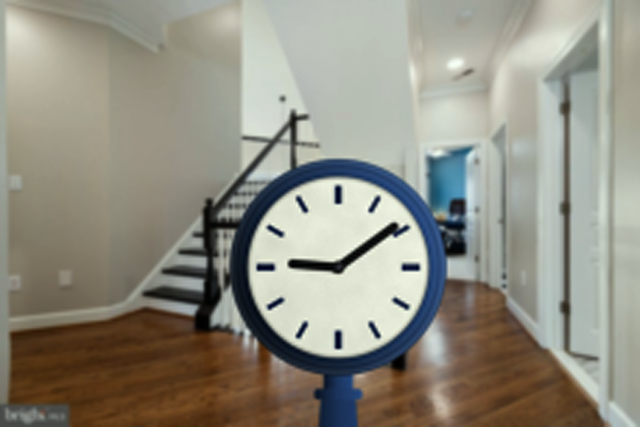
9.09
